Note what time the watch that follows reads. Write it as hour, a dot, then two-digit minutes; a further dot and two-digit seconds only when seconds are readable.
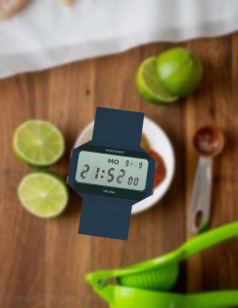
21.52.00
